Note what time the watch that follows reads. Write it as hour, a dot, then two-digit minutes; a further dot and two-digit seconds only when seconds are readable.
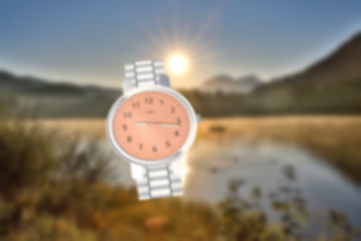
9.17
